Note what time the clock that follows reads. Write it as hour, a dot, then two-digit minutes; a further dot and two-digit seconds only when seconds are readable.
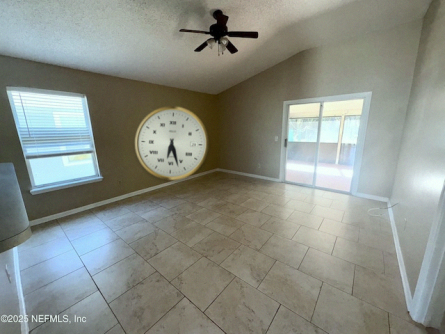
6.27
